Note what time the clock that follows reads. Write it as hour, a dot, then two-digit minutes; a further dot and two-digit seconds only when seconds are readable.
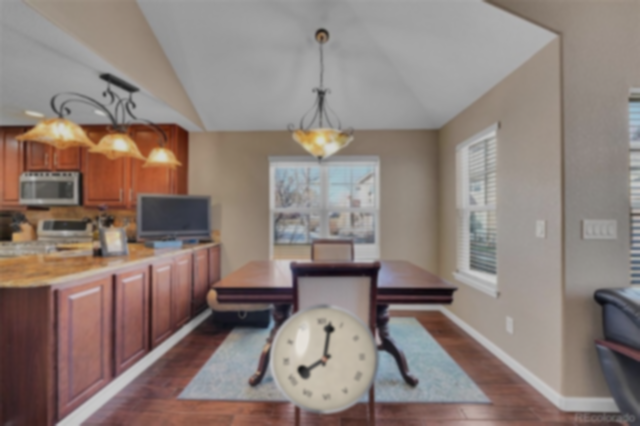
8.02
